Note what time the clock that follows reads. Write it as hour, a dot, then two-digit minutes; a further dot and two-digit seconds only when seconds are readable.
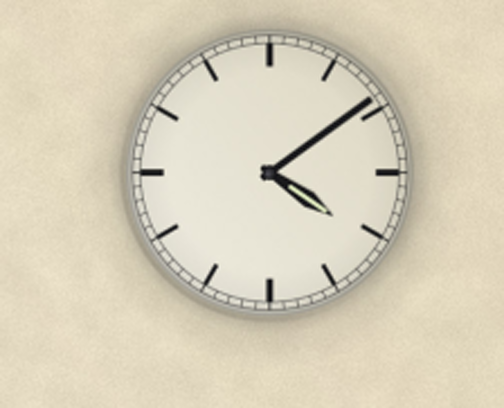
4.09
